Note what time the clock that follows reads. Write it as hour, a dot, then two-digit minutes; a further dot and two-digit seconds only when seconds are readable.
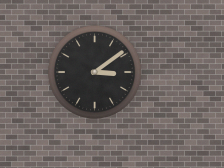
3.09
